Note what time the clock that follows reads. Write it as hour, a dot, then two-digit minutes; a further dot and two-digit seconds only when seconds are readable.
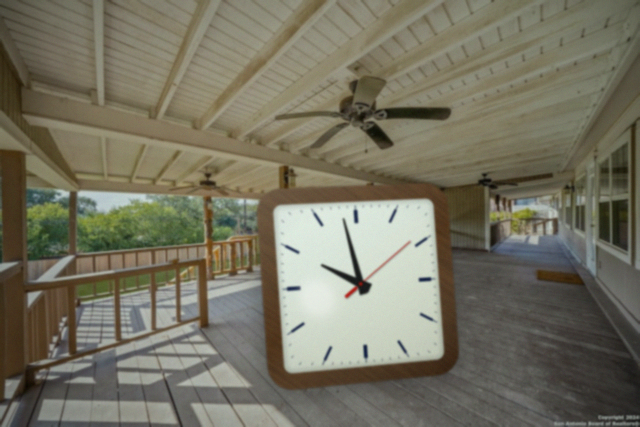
9.58.09
